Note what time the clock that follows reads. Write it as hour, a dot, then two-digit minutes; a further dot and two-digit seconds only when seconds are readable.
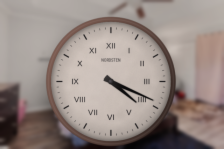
4.19
